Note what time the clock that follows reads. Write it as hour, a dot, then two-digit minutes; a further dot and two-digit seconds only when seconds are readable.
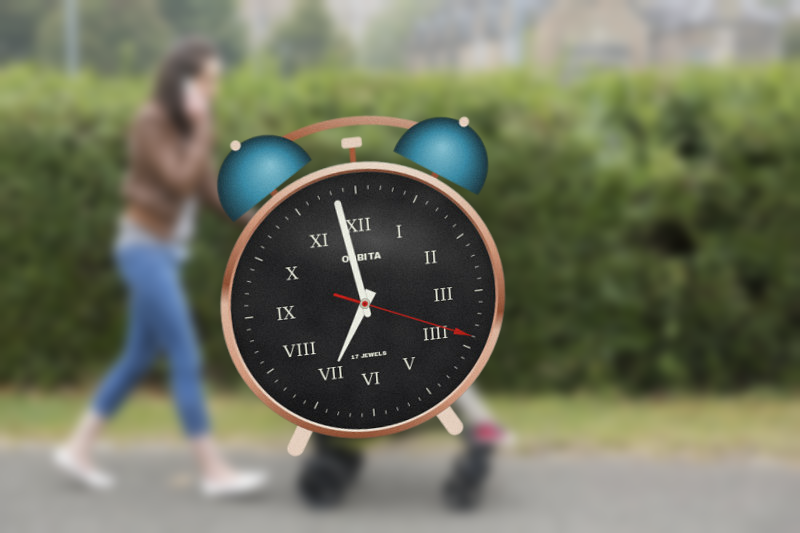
6.58.19
